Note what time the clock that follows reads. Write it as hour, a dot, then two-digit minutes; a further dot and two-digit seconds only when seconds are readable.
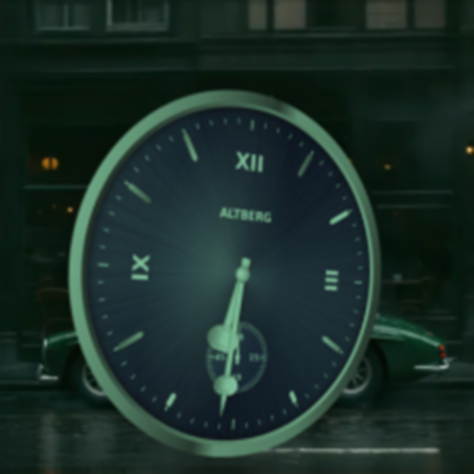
6.31
